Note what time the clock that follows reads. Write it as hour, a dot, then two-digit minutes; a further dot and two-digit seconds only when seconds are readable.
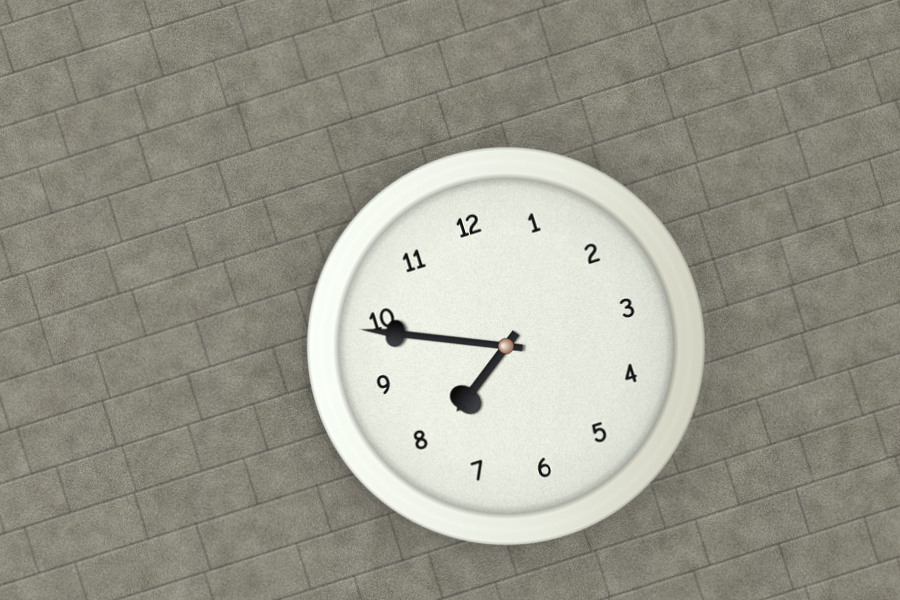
7.49
